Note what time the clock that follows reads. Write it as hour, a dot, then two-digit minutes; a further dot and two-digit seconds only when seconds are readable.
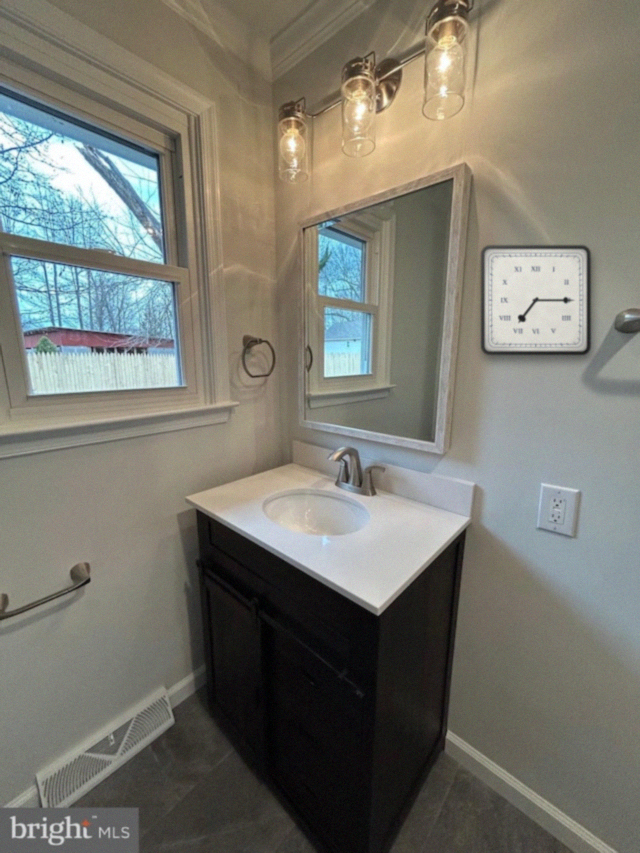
7.15
